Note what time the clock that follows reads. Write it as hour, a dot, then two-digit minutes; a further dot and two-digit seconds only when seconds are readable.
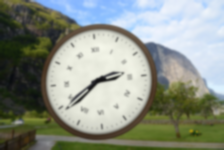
2.39
